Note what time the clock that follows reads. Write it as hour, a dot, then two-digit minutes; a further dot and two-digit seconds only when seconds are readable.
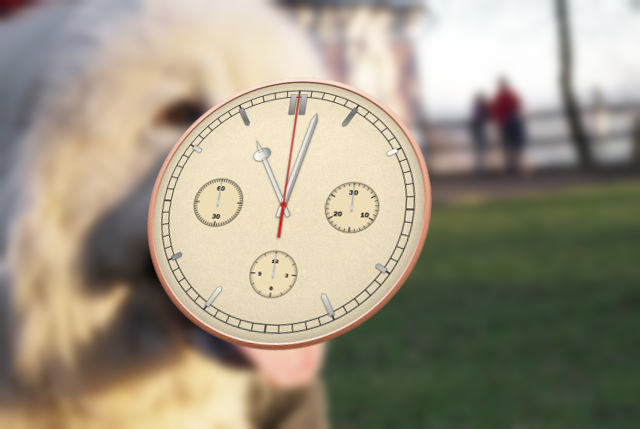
11.02
